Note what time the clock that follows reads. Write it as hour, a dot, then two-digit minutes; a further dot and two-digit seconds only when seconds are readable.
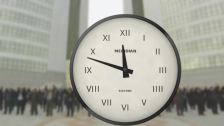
11.48
